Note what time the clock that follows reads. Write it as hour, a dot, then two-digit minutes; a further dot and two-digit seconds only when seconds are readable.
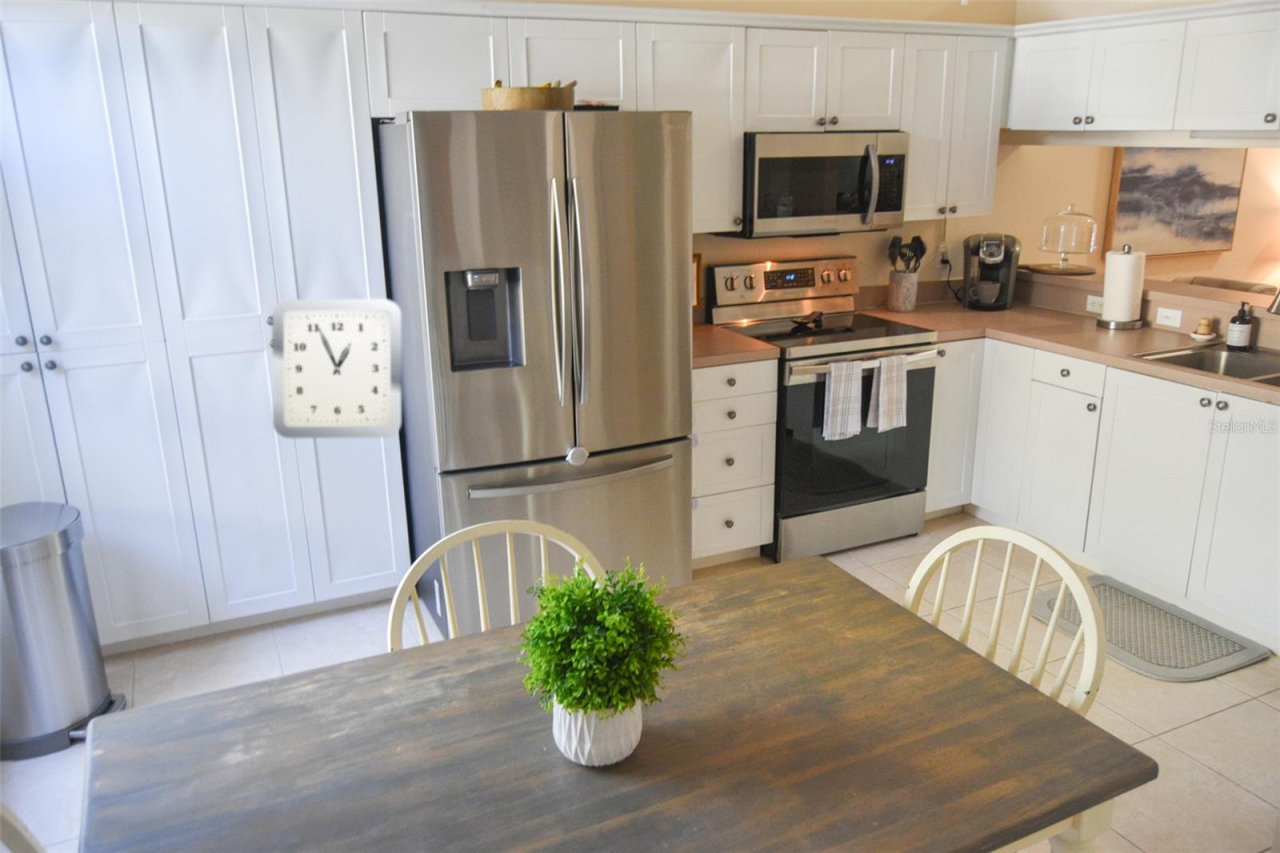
12.56
